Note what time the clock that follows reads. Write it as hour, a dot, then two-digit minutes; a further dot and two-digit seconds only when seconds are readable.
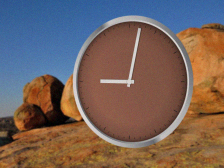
9.02
